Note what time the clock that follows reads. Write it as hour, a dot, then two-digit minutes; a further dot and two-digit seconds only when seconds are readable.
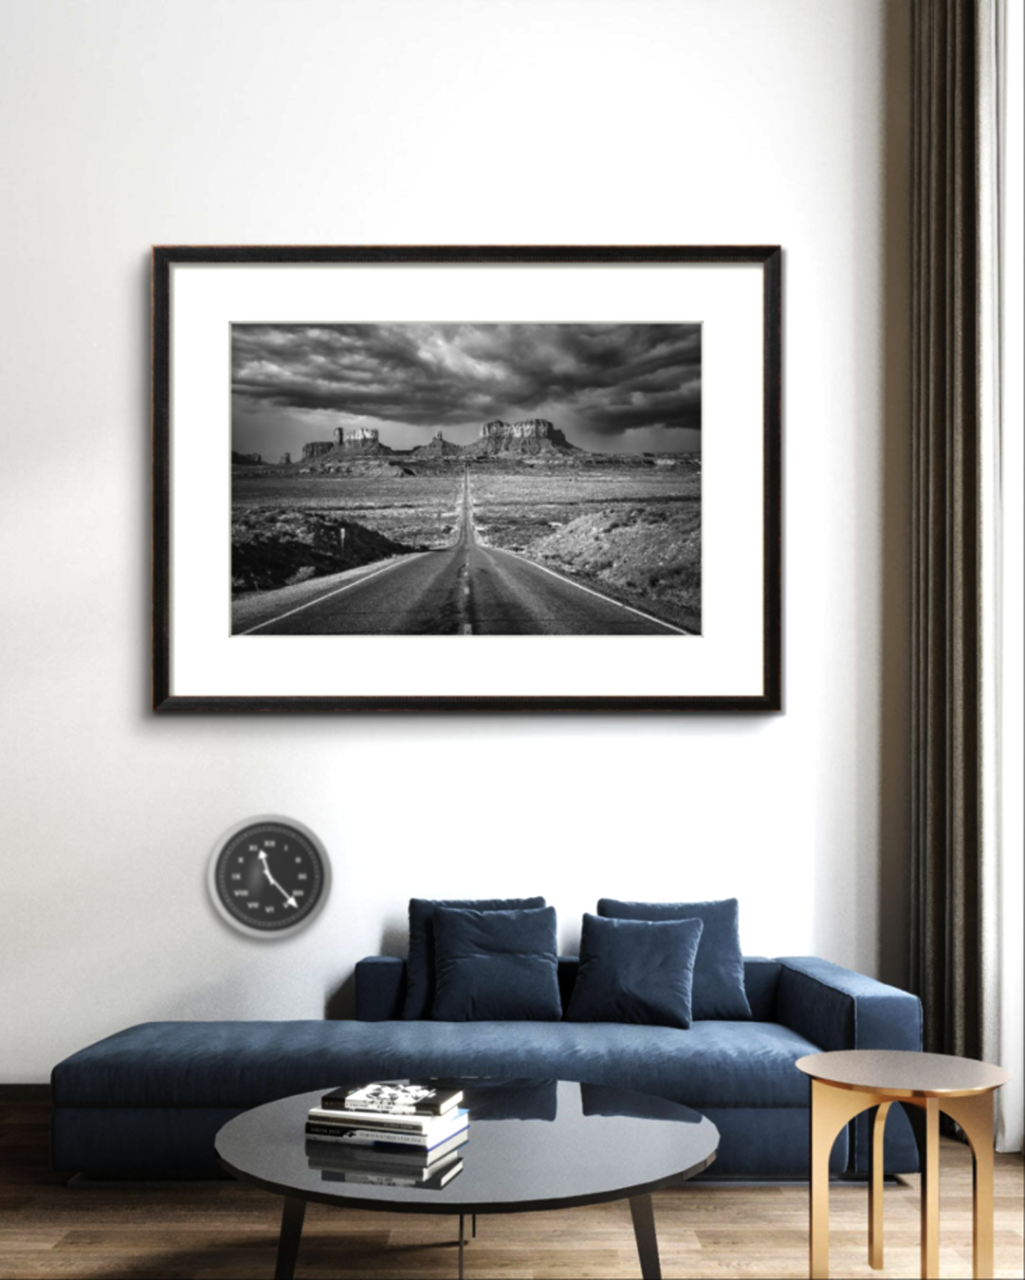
11.23
